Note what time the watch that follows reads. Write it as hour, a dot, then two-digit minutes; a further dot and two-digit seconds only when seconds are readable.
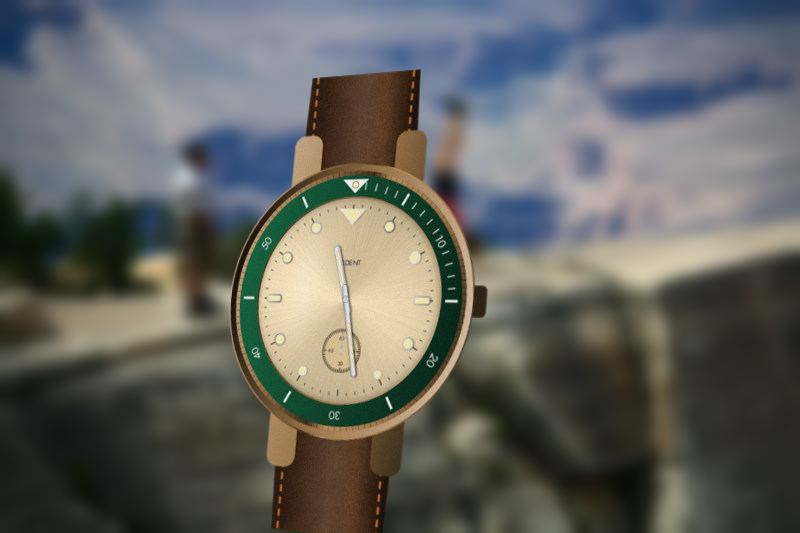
11.28
